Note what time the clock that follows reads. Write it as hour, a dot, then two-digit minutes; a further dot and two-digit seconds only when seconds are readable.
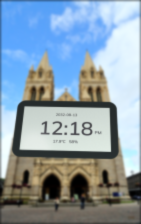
12.18
